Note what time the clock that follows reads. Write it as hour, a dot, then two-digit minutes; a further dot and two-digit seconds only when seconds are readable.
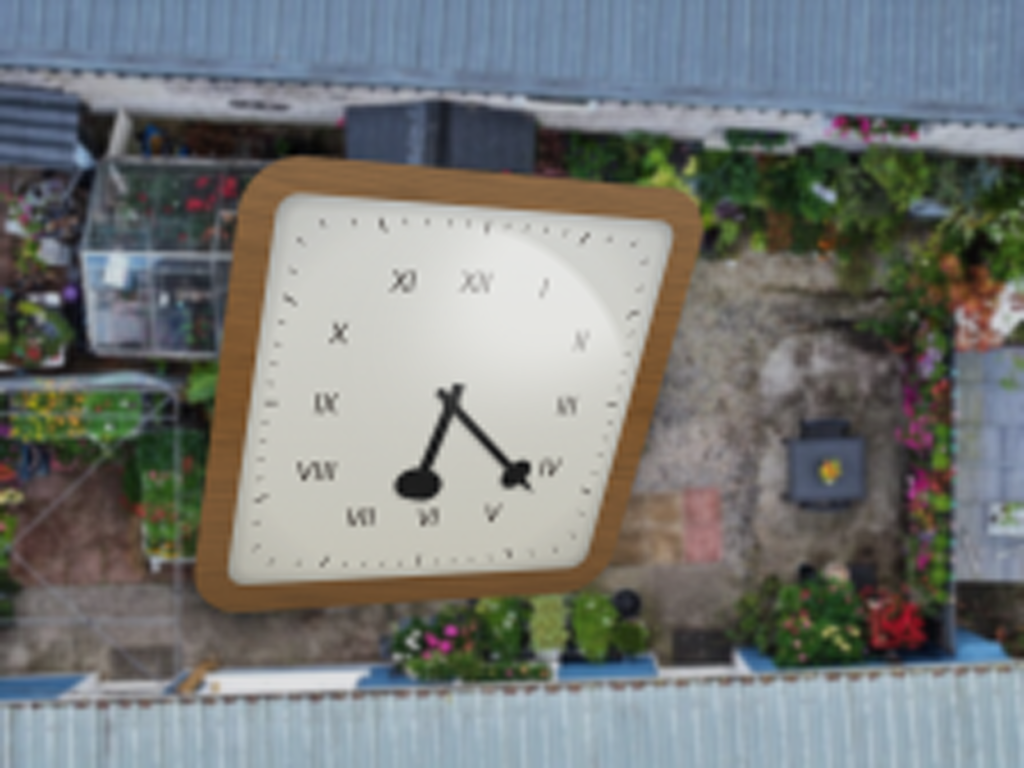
6.22
